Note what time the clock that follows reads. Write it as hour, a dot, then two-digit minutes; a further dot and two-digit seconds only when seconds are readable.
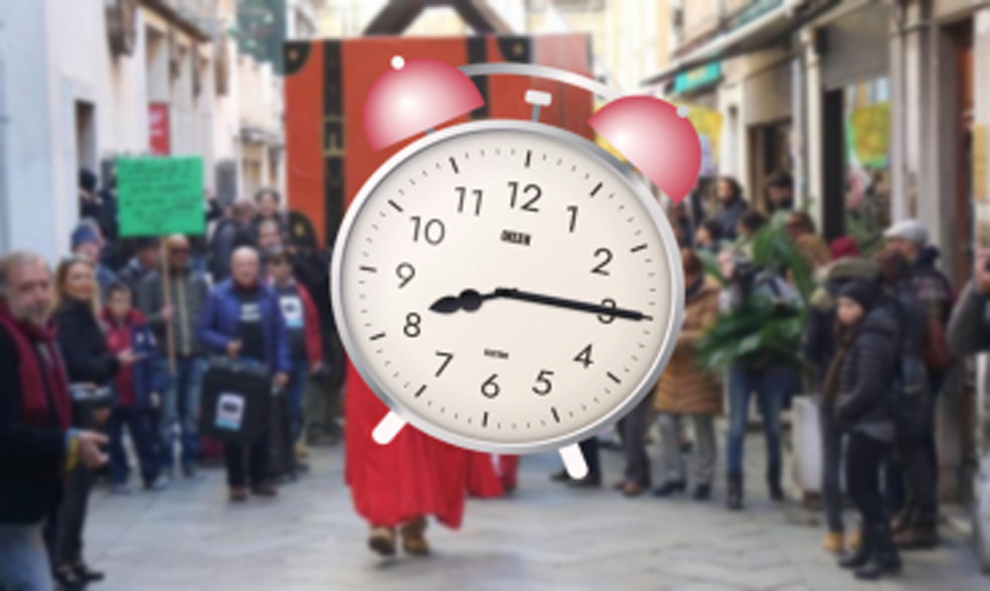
8.15
